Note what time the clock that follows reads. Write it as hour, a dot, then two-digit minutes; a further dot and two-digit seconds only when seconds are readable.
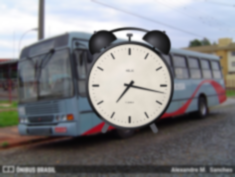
7.17
